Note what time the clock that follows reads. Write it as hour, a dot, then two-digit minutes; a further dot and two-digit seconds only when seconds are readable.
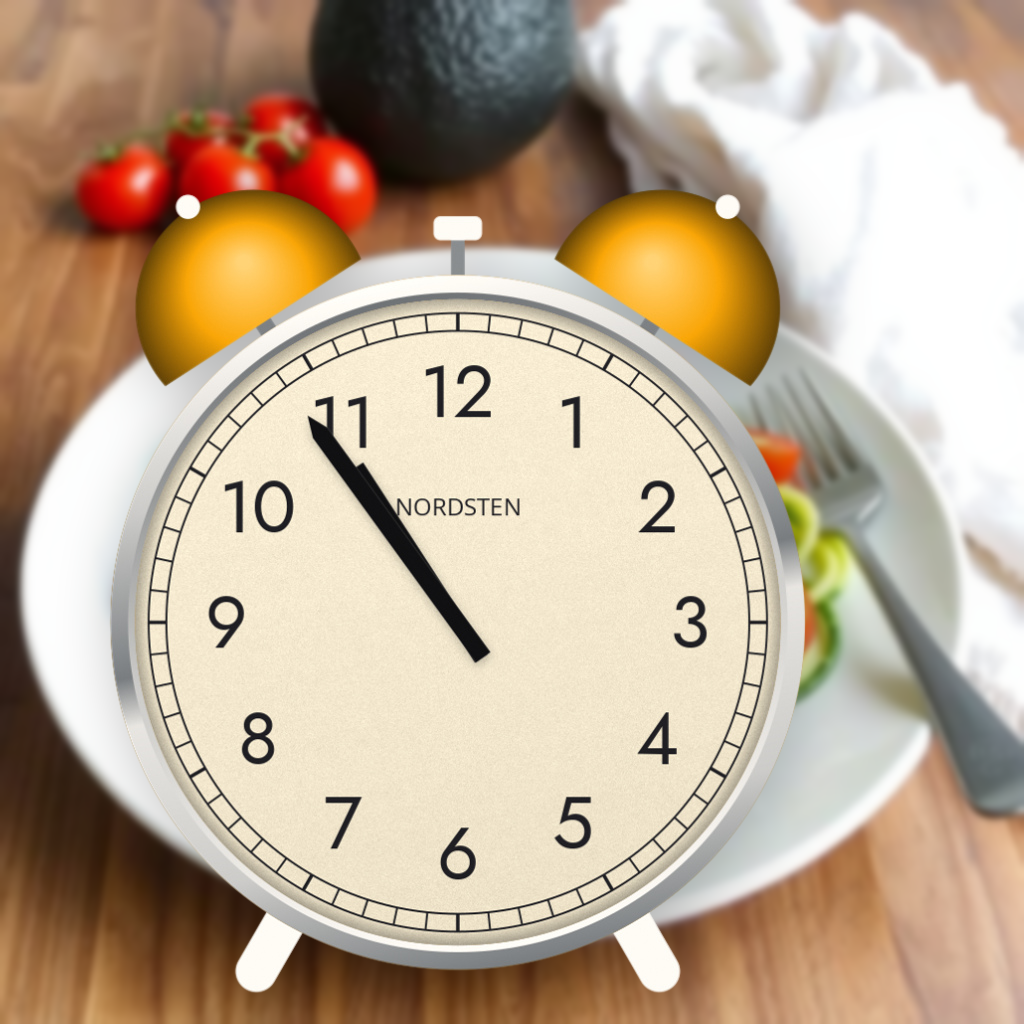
10.54
